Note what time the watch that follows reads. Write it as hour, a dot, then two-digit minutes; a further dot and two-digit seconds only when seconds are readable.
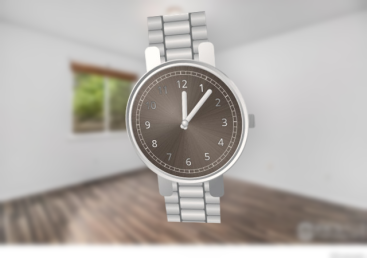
12.07
